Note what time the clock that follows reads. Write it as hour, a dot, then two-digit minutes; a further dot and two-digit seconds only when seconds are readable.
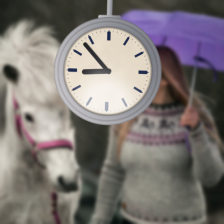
8.53
